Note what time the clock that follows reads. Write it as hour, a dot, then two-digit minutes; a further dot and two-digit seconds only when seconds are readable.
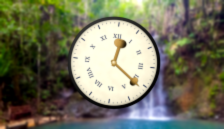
12.21
